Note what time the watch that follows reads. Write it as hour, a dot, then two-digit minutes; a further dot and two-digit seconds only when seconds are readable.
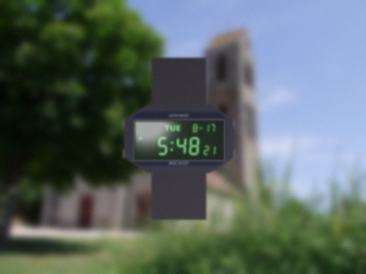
5.48
